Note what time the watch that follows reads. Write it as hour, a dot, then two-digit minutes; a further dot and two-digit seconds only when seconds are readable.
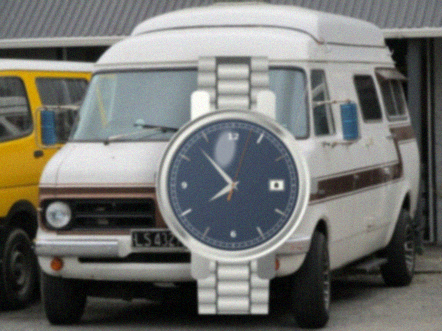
7.53.03
